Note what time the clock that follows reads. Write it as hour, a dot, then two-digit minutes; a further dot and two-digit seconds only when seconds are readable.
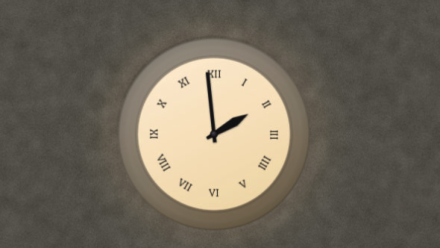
1.59
